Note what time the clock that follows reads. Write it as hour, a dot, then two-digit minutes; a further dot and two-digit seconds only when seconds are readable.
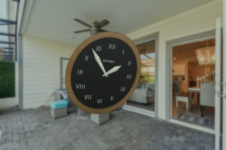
1.53
